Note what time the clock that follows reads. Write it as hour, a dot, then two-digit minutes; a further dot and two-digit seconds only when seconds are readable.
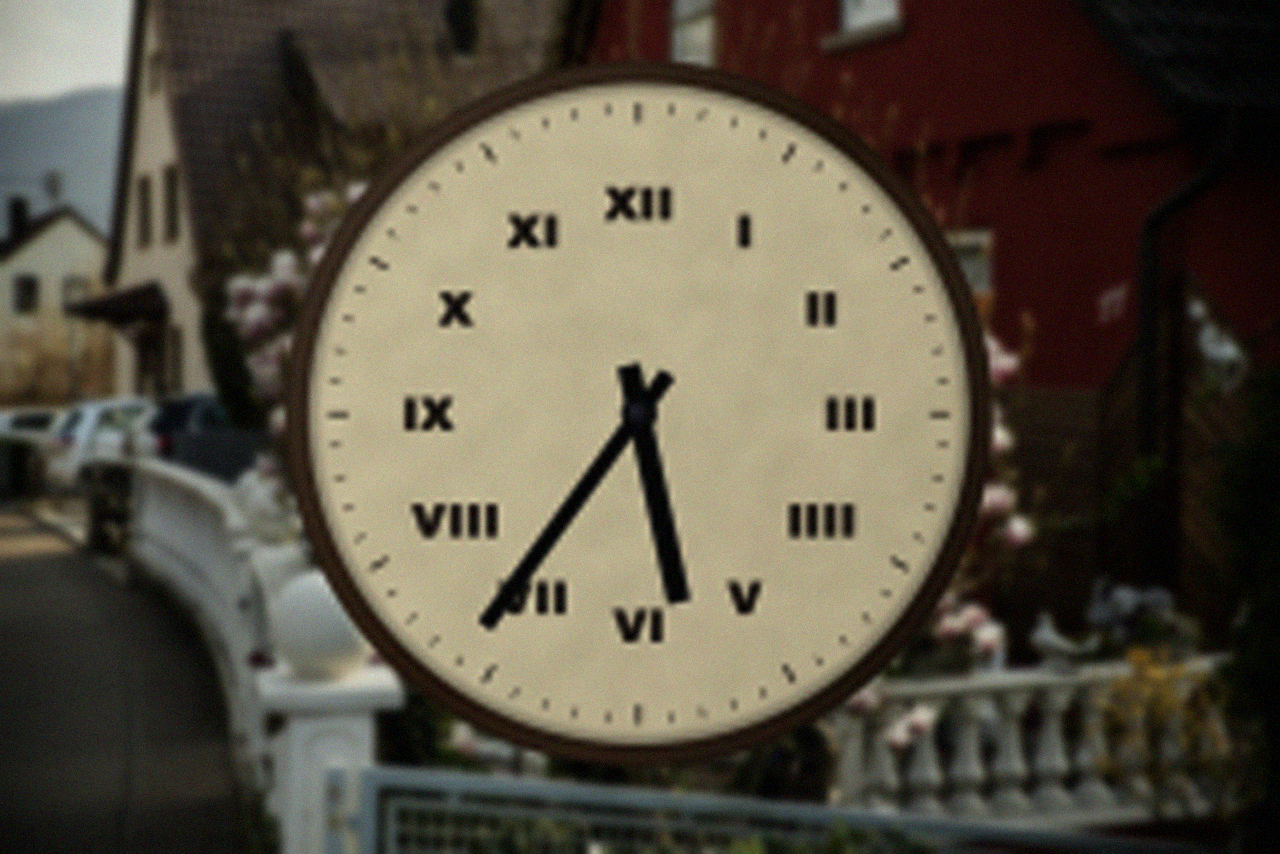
5.36
